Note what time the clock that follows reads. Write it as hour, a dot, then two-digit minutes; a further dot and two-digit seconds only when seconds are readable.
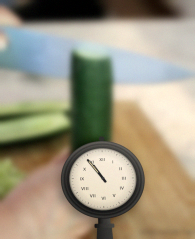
10.54
